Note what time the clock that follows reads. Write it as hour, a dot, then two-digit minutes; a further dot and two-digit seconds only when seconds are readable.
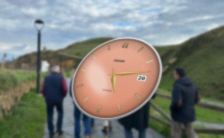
5.13
